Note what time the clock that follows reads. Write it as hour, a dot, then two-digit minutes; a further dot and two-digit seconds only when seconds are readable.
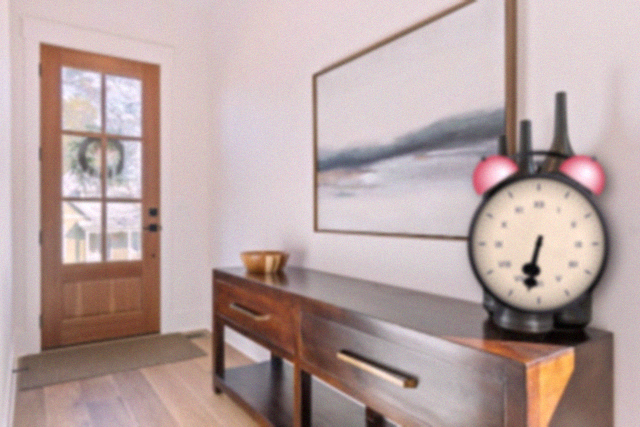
6.32
